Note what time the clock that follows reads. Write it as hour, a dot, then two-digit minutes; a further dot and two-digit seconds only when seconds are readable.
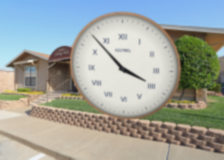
3.53
